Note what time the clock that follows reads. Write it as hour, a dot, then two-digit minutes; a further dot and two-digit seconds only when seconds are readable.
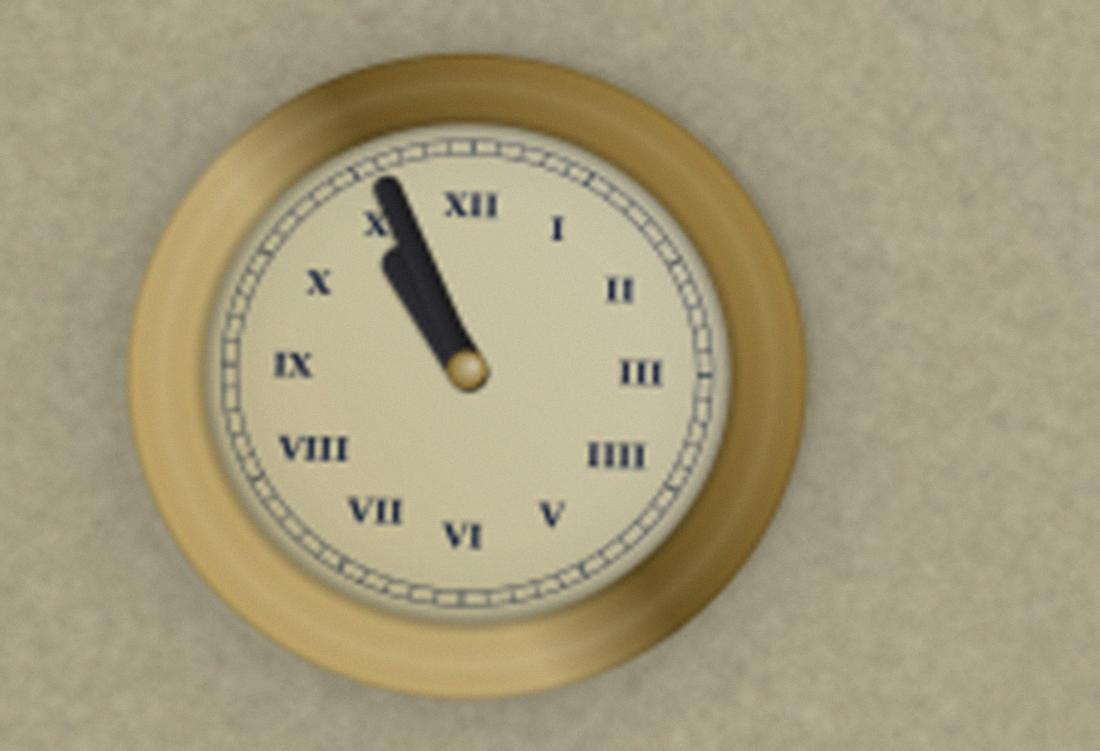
10.56
